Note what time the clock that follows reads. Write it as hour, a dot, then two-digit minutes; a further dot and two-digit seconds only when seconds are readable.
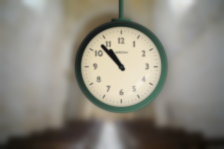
10.53
